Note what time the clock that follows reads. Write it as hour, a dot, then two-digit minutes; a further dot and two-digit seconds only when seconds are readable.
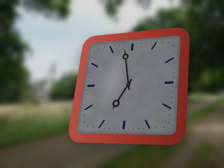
6.58
